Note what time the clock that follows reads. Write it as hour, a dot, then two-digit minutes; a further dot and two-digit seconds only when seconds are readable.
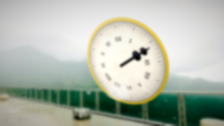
2.11
